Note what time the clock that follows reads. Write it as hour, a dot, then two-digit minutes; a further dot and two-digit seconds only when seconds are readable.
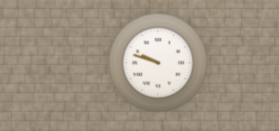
9.48
